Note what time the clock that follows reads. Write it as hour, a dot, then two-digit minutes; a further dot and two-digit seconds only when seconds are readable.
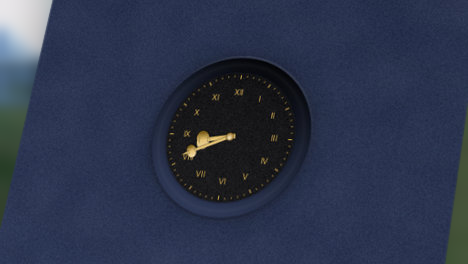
8.41
